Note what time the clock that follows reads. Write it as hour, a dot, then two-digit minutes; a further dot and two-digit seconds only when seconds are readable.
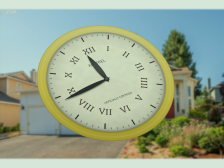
11.44
